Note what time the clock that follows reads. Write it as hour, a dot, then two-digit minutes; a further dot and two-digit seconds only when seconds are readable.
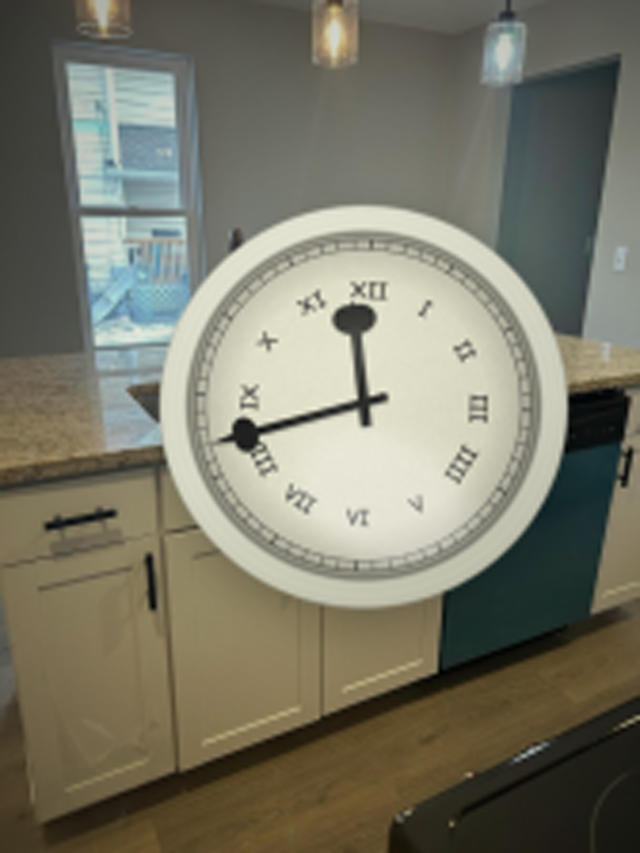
11.42
